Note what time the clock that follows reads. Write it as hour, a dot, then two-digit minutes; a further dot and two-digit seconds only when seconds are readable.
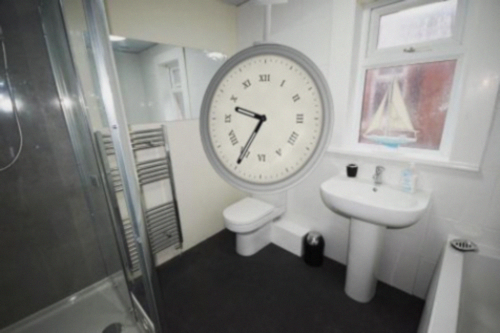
9.35
